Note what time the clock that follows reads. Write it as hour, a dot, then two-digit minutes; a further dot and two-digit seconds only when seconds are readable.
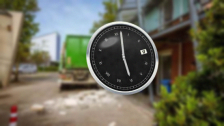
6.02
